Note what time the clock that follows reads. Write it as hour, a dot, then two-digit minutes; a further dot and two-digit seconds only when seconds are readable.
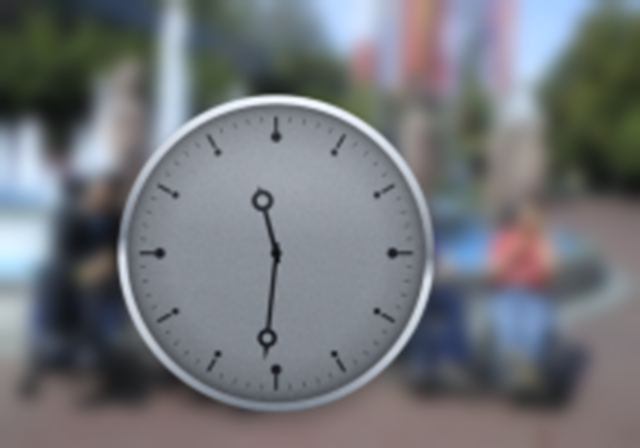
11.31
